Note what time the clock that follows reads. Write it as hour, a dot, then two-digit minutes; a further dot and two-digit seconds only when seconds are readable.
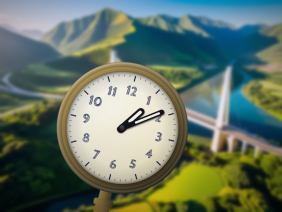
1.09
